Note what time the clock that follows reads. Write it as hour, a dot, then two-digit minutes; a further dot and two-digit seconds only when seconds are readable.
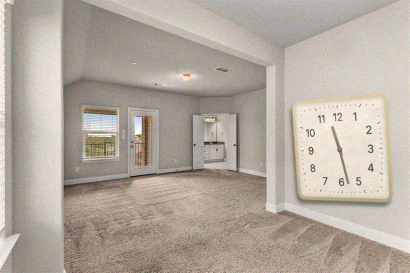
11.28
